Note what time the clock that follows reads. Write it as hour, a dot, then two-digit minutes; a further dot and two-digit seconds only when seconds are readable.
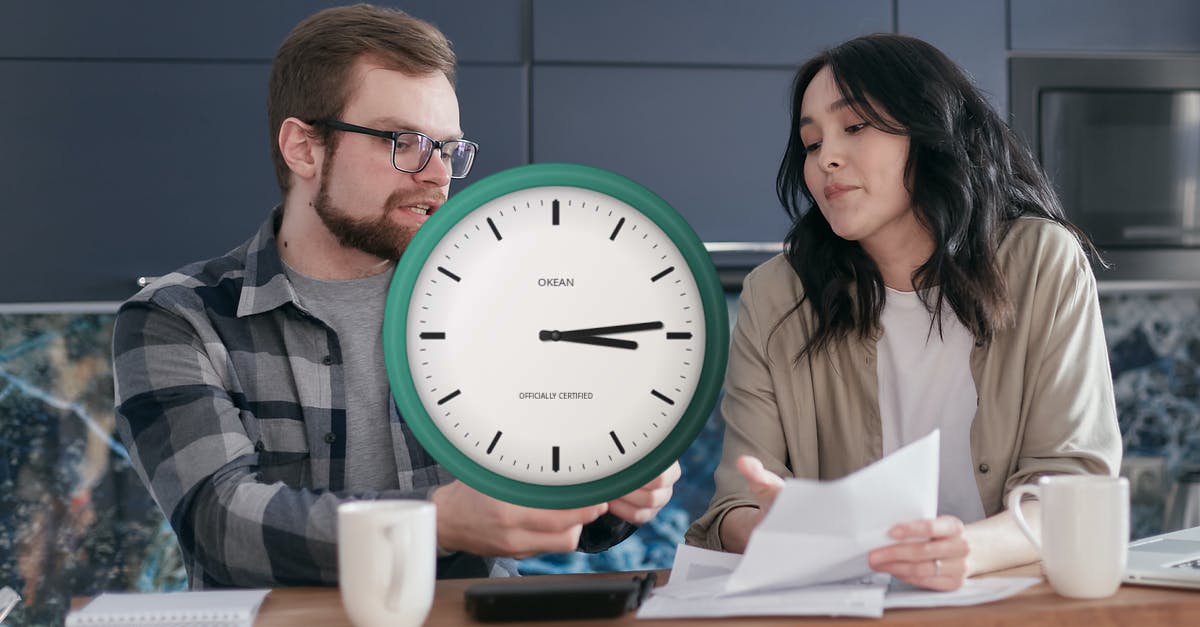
3.14
